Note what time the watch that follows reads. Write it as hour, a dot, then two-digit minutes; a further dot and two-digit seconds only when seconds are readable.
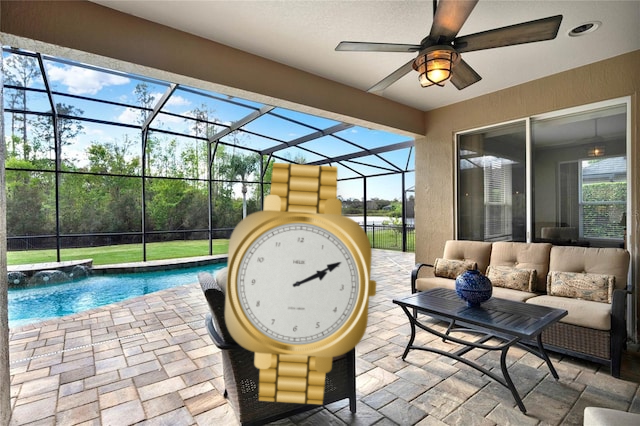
2.10
